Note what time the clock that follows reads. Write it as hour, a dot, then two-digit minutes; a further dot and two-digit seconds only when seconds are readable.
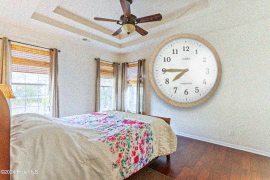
7.45
